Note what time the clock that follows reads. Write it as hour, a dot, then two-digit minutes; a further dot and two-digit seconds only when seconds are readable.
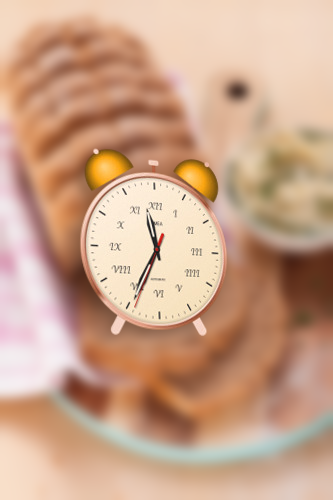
11.34.34
